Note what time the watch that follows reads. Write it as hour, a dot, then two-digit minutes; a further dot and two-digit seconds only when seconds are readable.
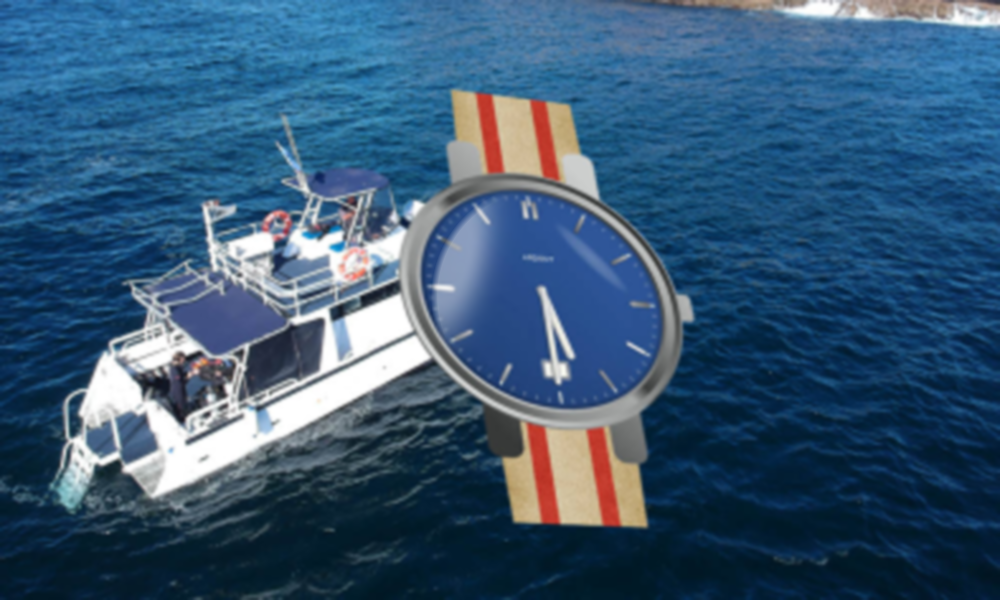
5.30
